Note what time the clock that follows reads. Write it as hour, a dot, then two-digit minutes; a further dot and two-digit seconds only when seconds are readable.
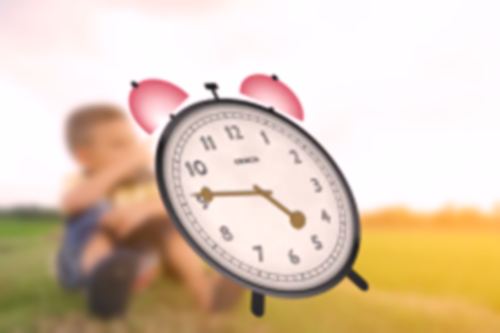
4.46
